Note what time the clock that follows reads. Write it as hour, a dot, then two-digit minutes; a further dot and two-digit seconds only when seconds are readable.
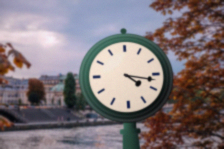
4.17
